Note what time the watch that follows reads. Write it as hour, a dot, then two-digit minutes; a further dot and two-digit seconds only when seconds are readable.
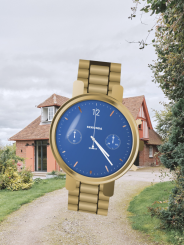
4.23
